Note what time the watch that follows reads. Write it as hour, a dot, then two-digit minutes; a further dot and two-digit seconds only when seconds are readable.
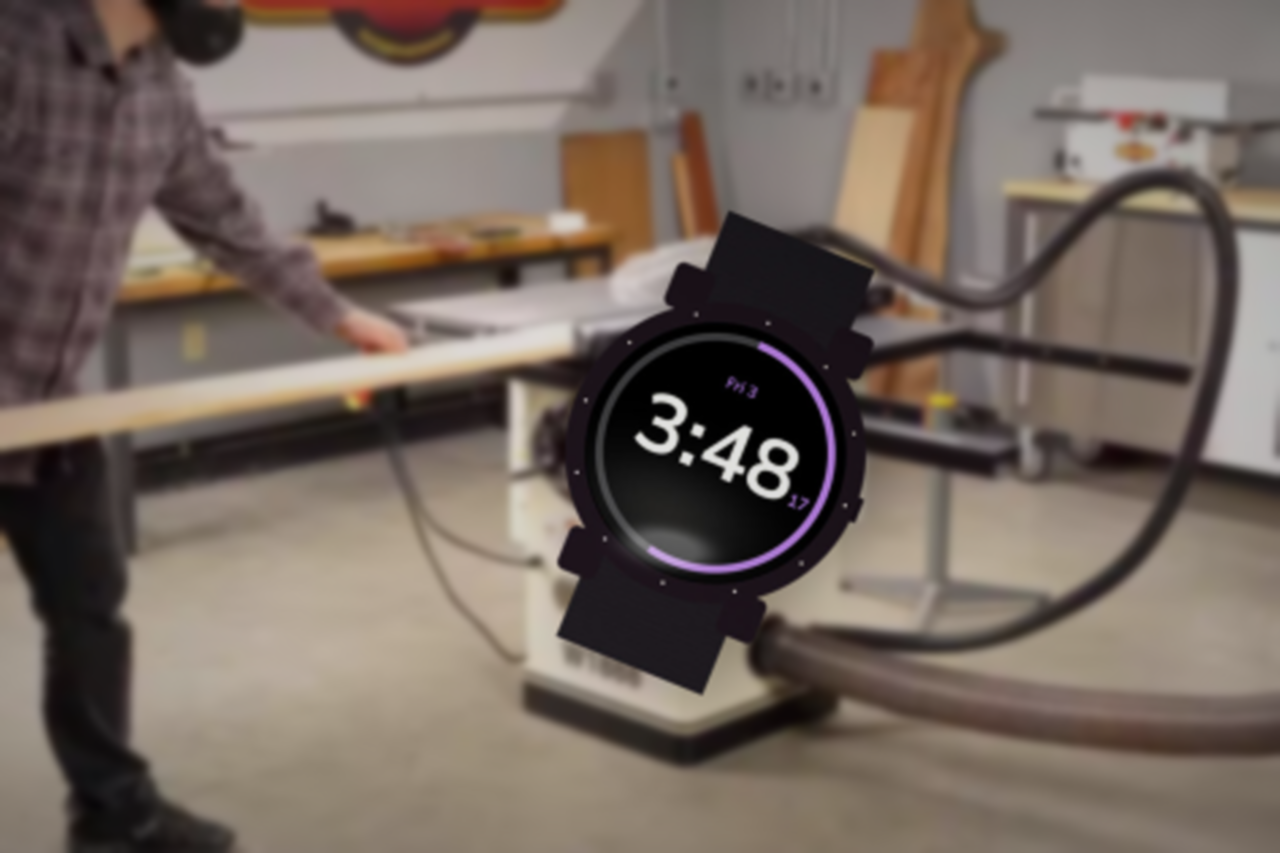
3.48
